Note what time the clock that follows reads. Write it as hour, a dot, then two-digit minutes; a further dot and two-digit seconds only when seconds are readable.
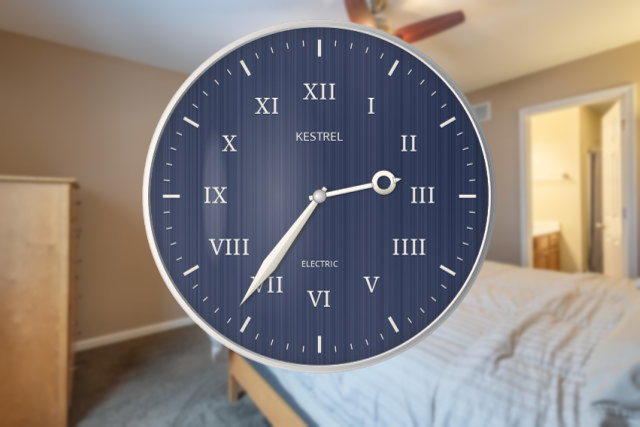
2.36
